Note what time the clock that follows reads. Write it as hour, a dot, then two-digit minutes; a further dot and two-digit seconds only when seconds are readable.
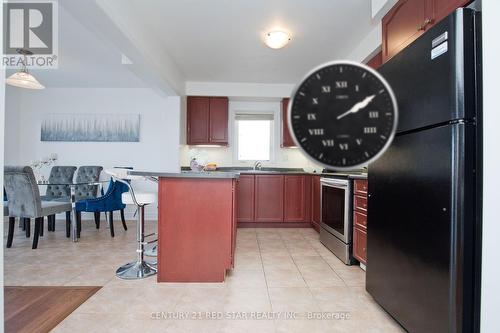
2.10
